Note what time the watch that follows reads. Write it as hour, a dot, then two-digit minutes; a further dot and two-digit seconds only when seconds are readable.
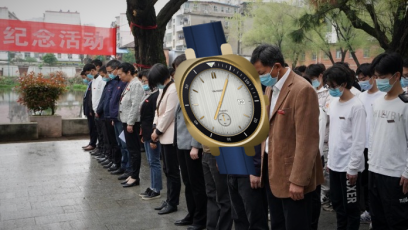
7.05
